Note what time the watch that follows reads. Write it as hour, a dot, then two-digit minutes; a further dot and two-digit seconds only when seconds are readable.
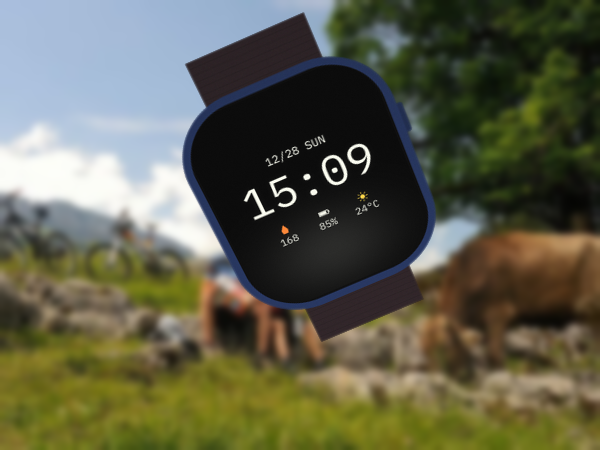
15.09
